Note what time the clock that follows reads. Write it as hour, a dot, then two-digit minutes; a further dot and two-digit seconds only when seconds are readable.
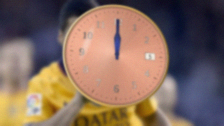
12.00
